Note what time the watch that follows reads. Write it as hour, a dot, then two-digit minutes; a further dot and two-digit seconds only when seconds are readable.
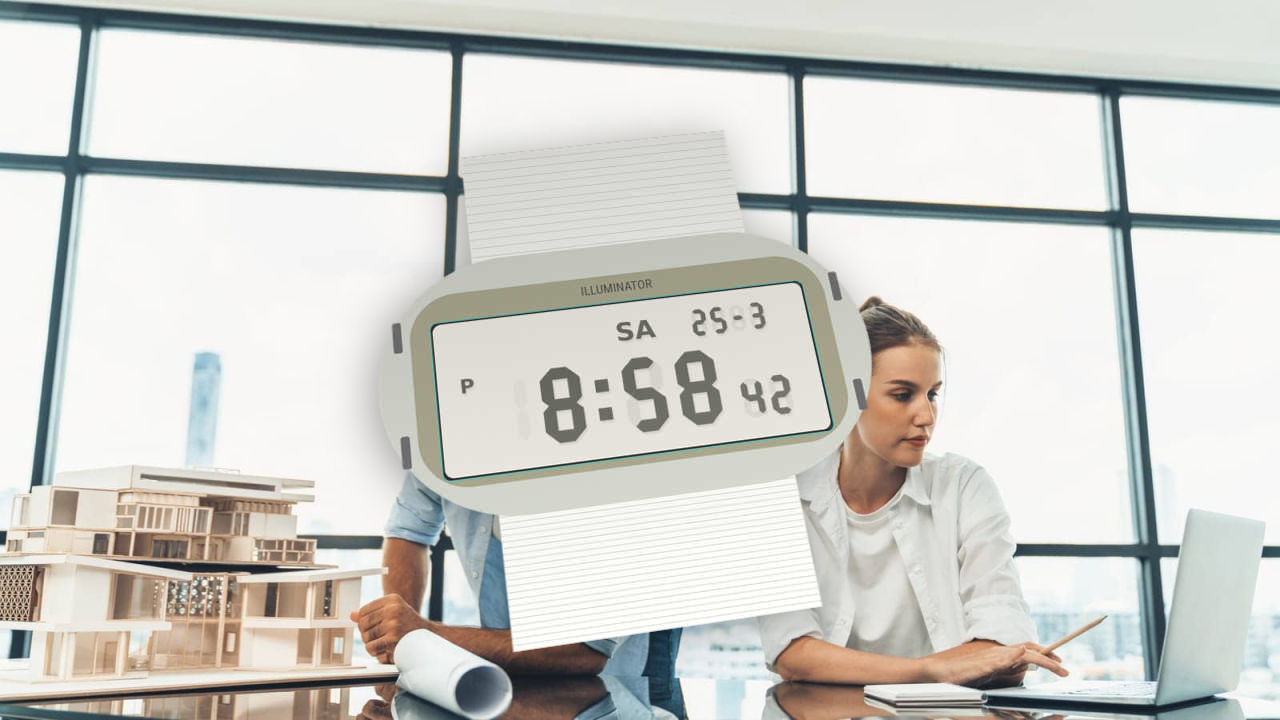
8.58.42
